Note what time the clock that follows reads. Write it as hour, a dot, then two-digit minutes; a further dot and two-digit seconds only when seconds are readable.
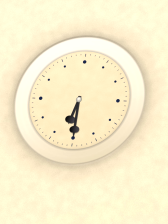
6.30
